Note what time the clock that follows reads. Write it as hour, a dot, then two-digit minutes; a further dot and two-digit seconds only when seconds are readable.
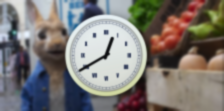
12.40
